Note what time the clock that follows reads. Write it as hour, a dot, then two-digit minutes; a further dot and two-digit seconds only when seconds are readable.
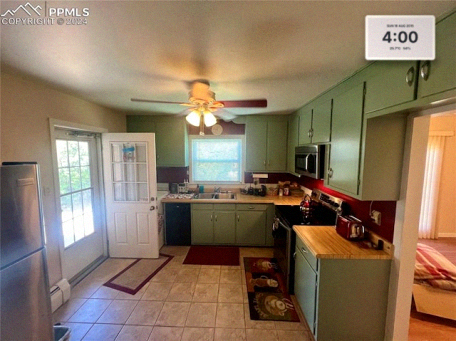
4.00
